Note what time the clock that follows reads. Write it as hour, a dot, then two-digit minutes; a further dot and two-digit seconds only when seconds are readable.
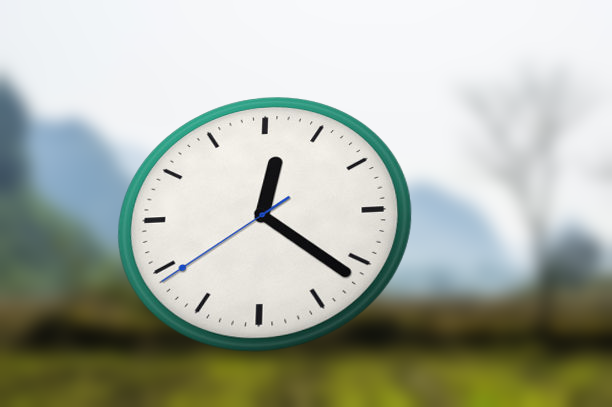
12.21.39
